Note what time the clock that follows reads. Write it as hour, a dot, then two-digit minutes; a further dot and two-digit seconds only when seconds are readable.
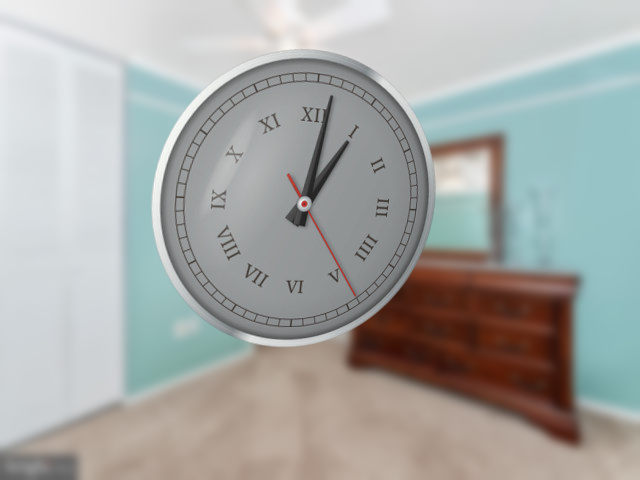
1.01.24
